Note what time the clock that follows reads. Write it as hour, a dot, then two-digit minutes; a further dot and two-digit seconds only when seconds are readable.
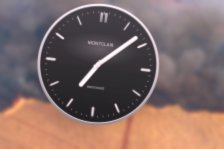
7.08
